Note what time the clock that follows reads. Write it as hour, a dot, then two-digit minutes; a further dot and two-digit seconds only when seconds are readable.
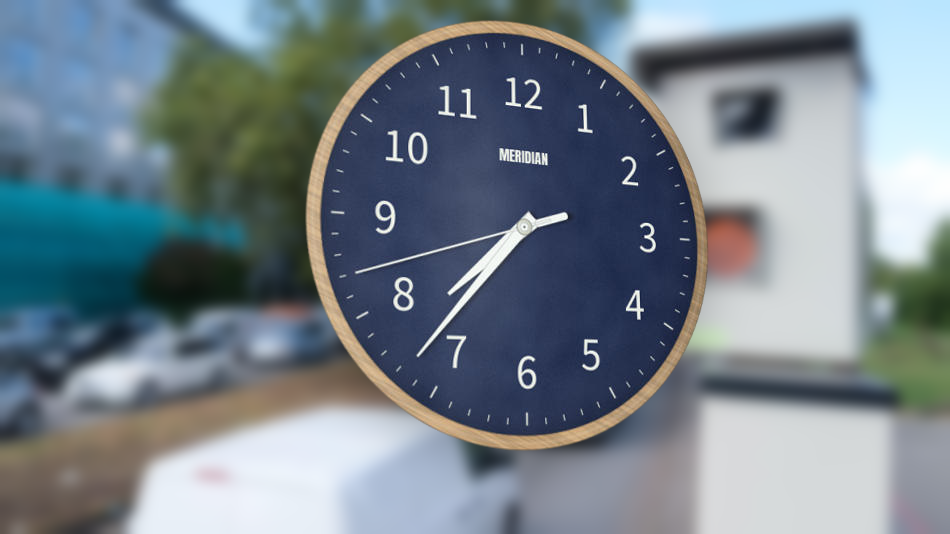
7.36.42
